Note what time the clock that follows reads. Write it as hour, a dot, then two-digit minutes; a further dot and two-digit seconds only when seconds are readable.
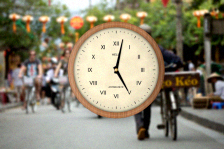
5.02
